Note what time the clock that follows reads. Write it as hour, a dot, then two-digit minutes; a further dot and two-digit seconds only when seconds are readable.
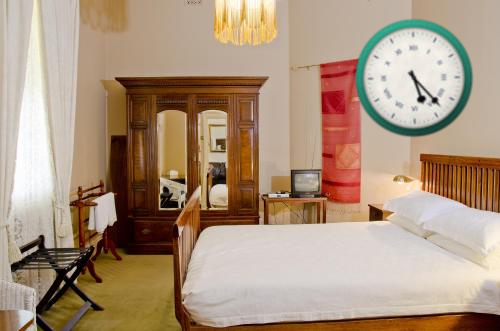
5.23
